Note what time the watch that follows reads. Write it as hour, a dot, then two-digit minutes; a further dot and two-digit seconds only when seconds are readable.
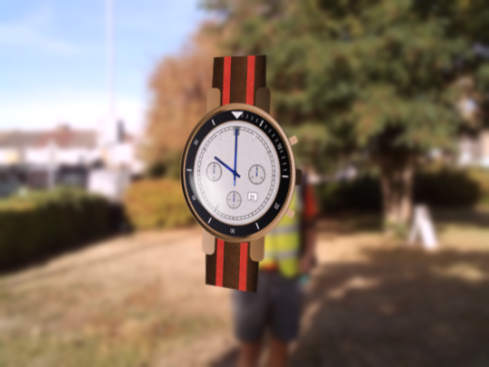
10.00
